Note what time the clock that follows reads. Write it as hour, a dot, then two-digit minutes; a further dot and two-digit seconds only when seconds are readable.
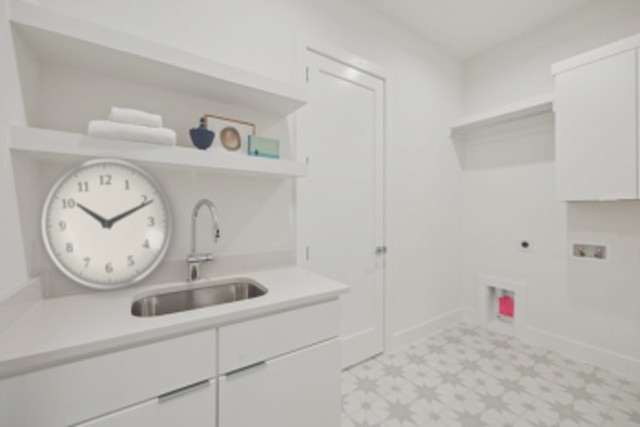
10.11
